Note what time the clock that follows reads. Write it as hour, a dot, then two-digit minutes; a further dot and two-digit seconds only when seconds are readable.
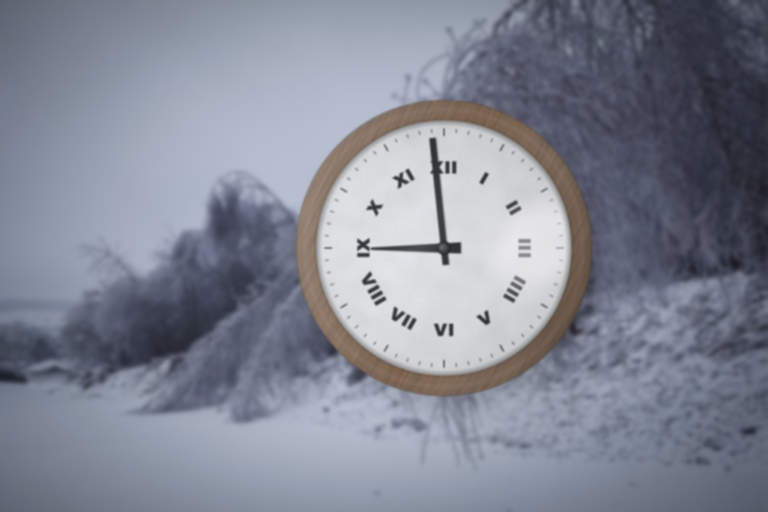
8.59
